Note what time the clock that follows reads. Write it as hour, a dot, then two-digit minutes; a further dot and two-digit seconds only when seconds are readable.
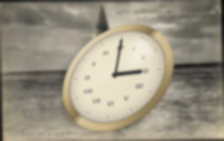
3.00
